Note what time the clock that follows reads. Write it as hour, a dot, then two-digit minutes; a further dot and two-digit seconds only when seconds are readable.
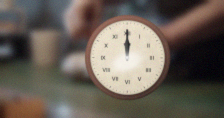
12.00
